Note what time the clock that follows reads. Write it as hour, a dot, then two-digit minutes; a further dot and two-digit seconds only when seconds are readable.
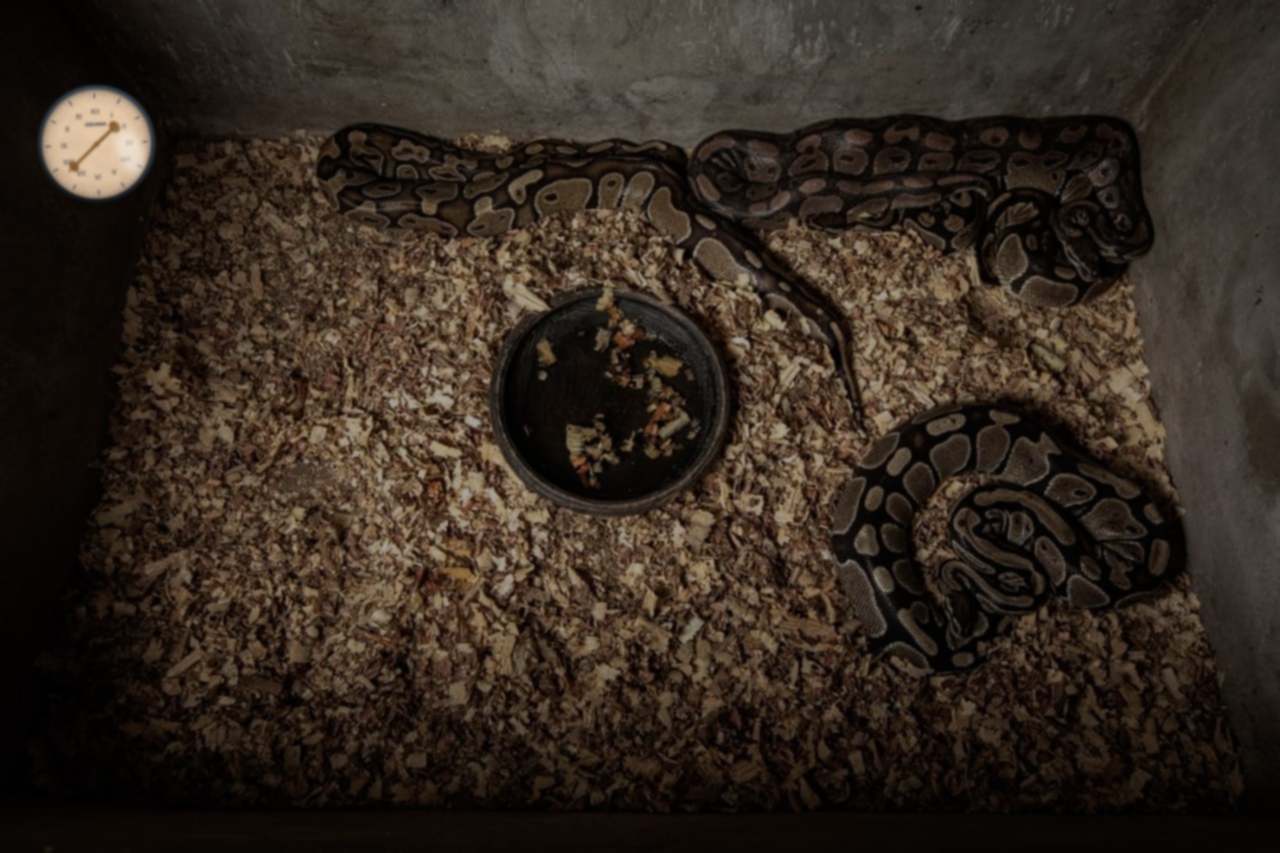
1.38
